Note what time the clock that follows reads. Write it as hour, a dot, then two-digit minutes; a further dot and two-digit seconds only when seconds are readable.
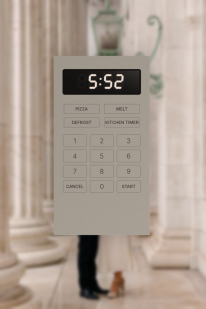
5.52
